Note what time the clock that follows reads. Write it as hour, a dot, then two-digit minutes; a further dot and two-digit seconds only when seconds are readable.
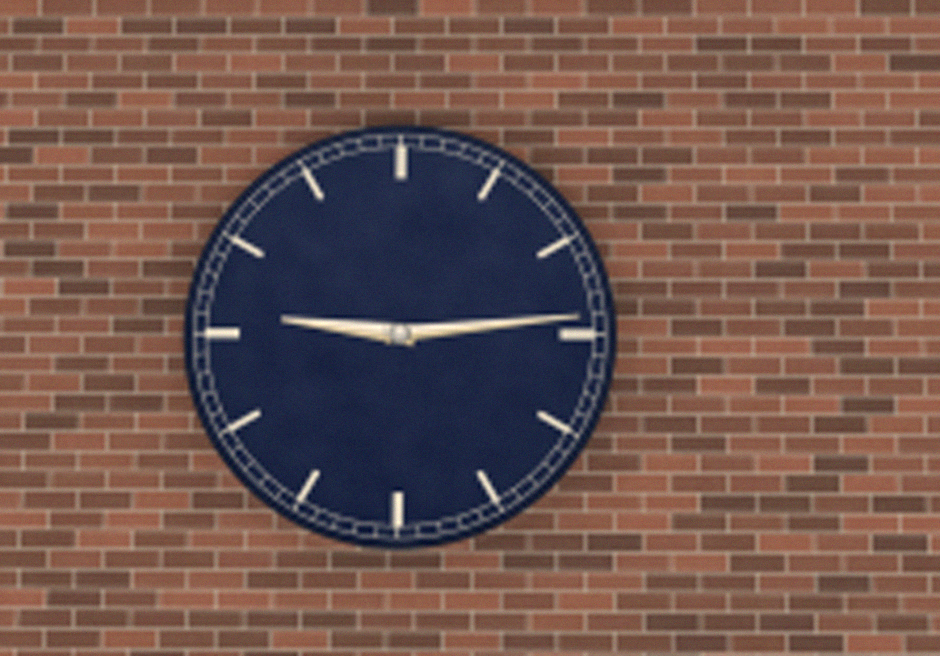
9.14
